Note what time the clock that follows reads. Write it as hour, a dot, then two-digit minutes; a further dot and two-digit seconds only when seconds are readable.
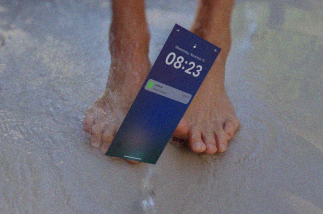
8.23
